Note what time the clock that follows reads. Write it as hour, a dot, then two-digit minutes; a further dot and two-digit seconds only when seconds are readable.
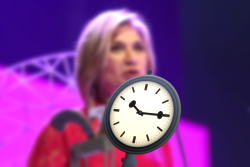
10.15
